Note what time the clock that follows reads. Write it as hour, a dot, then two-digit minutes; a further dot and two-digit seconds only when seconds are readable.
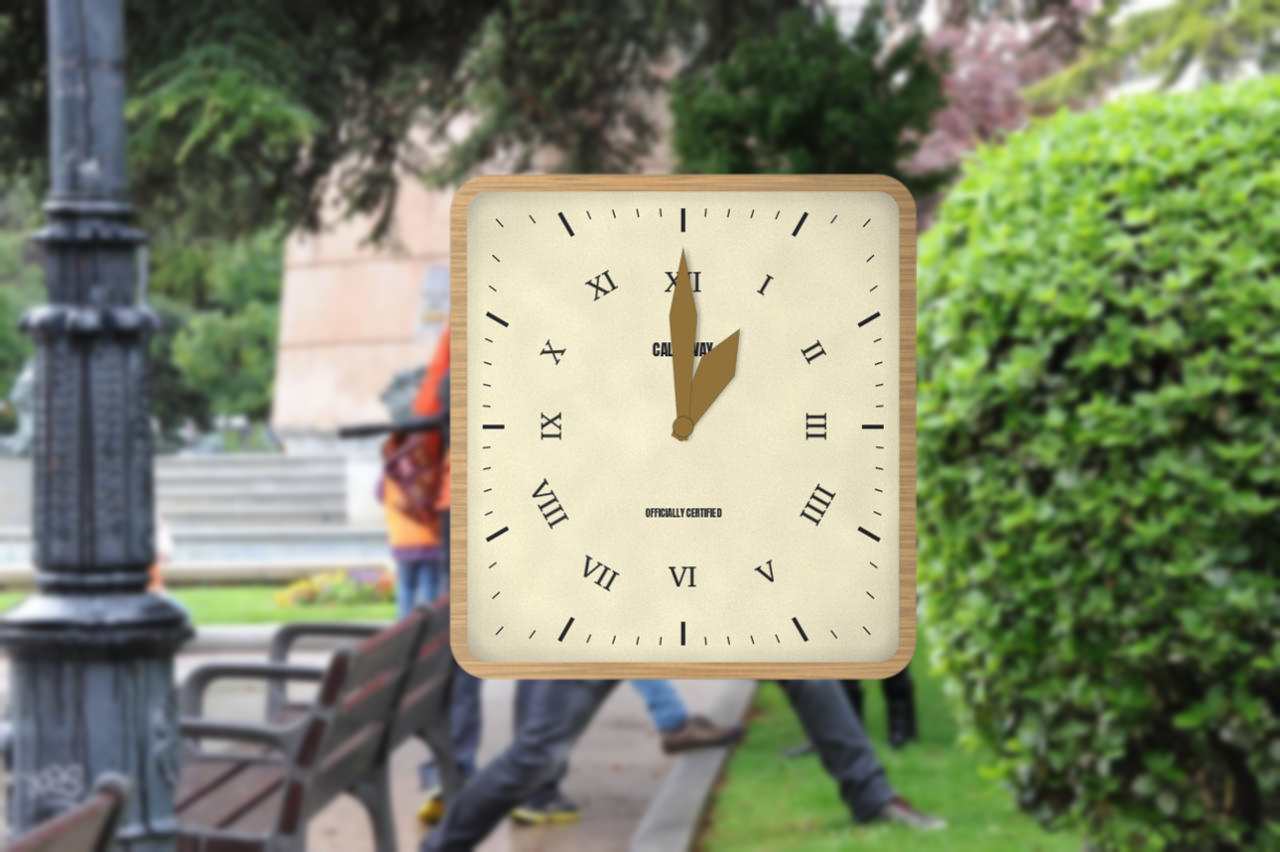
1.00
